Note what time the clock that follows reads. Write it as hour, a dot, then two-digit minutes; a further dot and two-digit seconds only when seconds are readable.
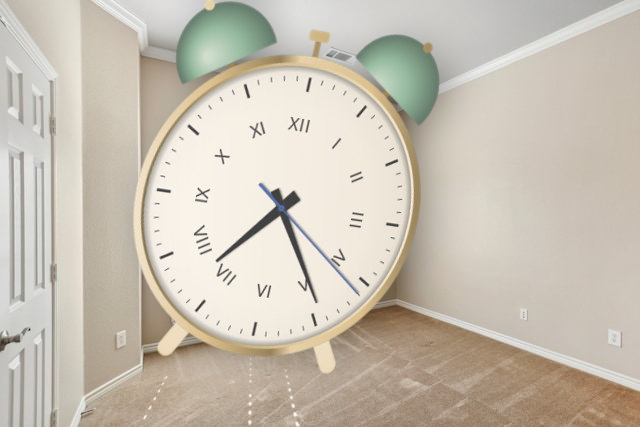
7.24.21
